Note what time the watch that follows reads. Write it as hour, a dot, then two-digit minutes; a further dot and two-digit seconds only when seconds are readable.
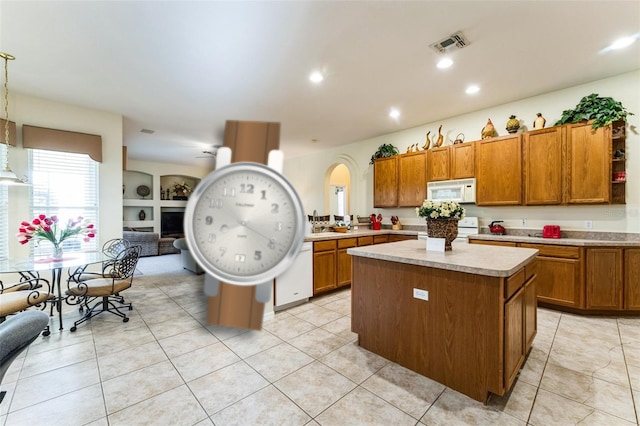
8.19
